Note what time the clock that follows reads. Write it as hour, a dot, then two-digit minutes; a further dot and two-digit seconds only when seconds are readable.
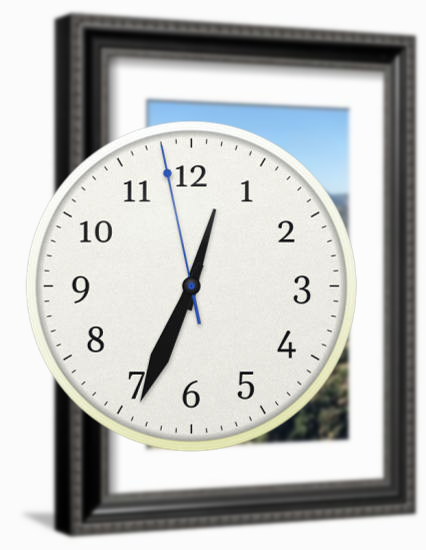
12.33.58
